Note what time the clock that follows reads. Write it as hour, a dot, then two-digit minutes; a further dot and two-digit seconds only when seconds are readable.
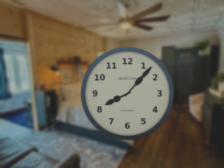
8.07
